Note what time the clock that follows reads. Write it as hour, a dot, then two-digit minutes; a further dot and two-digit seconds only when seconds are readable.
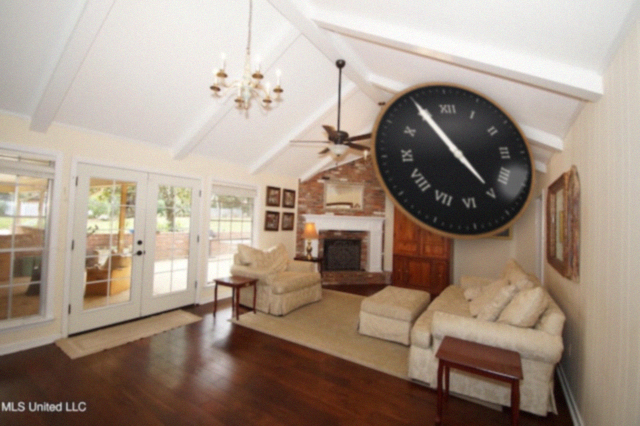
4.54.55
